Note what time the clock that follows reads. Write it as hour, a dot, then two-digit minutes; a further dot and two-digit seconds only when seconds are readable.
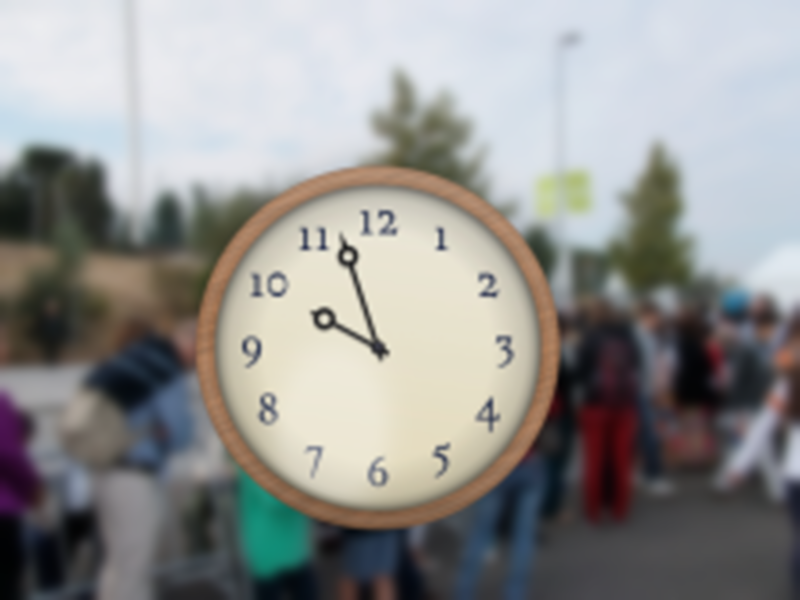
9.57
